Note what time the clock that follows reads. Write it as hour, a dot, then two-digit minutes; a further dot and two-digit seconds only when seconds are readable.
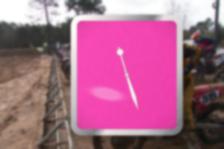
11.27
